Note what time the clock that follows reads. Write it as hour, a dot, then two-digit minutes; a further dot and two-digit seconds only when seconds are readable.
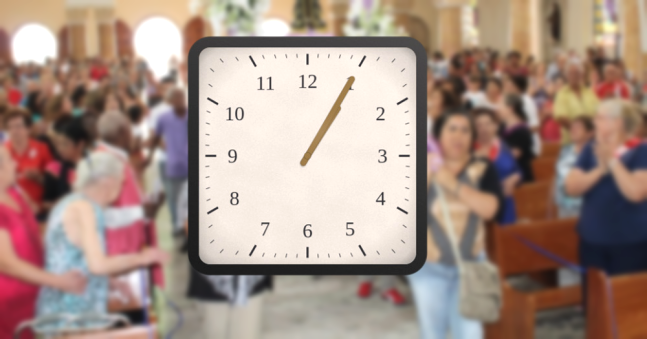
1.05
